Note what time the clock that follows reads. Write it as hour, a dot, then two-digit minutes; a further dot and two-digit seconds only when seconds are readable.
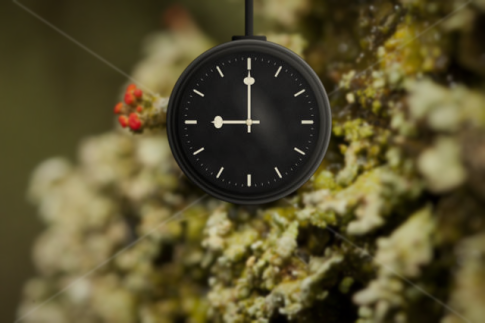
9.00
